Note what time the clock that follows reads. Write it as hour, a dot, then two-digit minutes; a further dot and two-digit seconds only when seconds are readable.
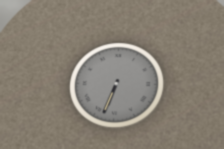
6.33
